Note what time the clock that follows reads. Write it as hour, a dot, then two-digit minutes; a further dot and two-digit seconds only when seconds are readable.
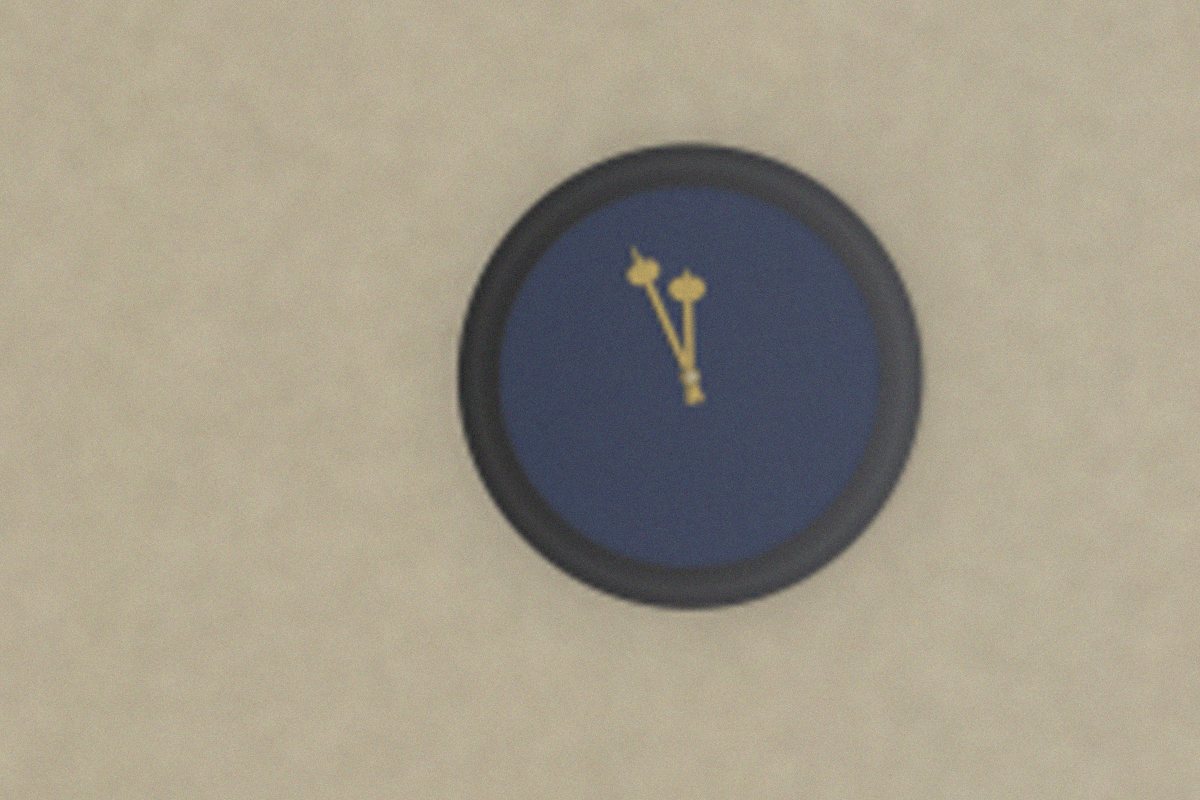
11.56
